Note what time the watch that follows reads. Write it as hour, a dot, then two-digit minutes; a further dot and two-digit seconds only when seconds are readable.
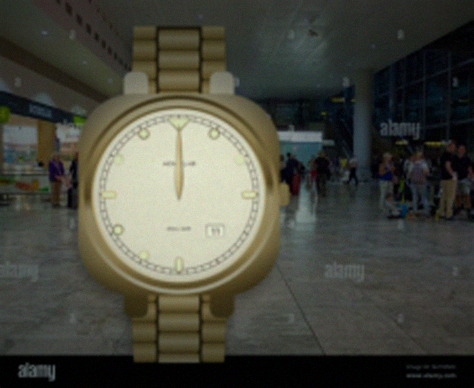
12.00
